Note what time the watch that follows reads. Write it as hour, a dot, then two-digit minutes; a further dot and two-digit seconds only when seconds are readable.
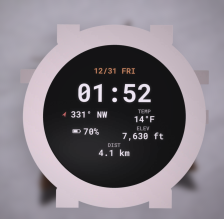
1.52
